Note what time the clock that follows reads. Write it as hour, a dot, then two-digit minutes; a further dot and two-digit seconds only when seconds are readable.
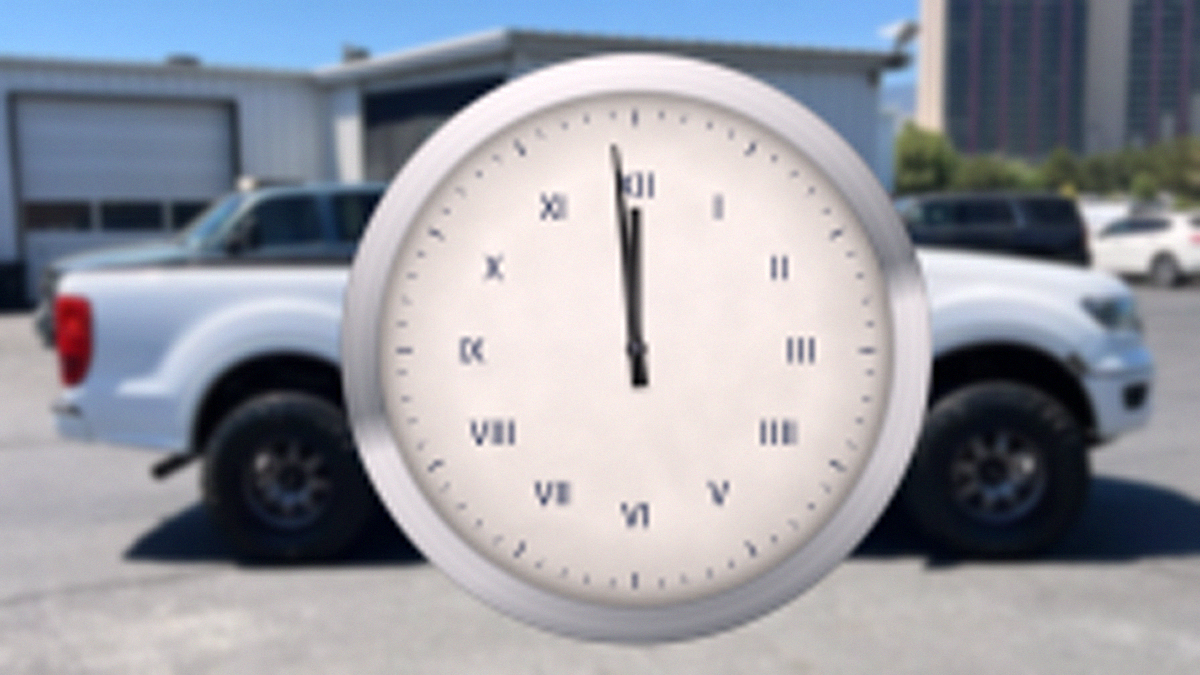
11.59
